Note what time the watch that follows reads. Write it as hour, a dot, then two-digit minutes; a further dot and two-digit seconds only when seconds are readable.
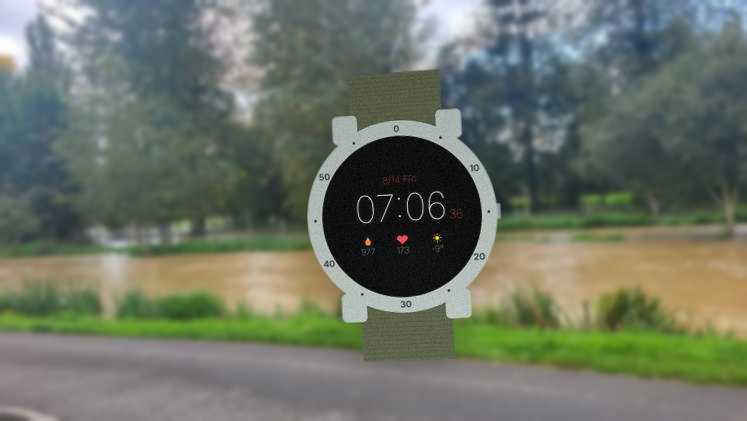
7.06.36
